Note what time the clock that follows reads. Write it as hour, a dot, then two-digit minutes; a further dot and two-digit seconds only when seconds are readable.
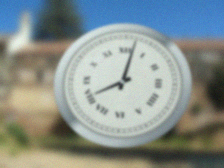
8.02
